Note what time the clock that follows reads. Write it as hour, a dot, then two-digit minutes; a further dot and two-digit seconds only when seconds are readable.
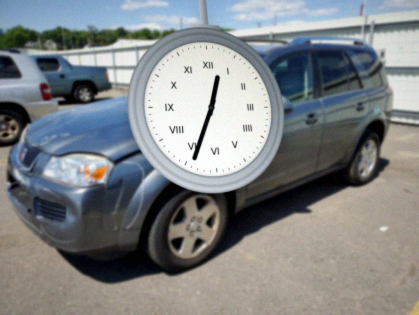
12.34
